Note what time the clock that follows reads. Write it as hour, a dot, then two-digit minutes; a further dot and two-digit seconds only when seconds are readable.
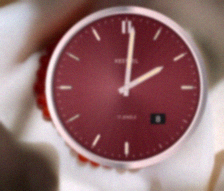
2.01
